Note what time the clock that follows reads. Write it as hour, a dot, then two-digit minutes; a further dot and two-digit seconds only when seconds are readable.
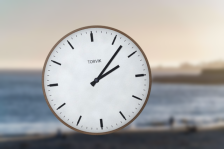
2.07
